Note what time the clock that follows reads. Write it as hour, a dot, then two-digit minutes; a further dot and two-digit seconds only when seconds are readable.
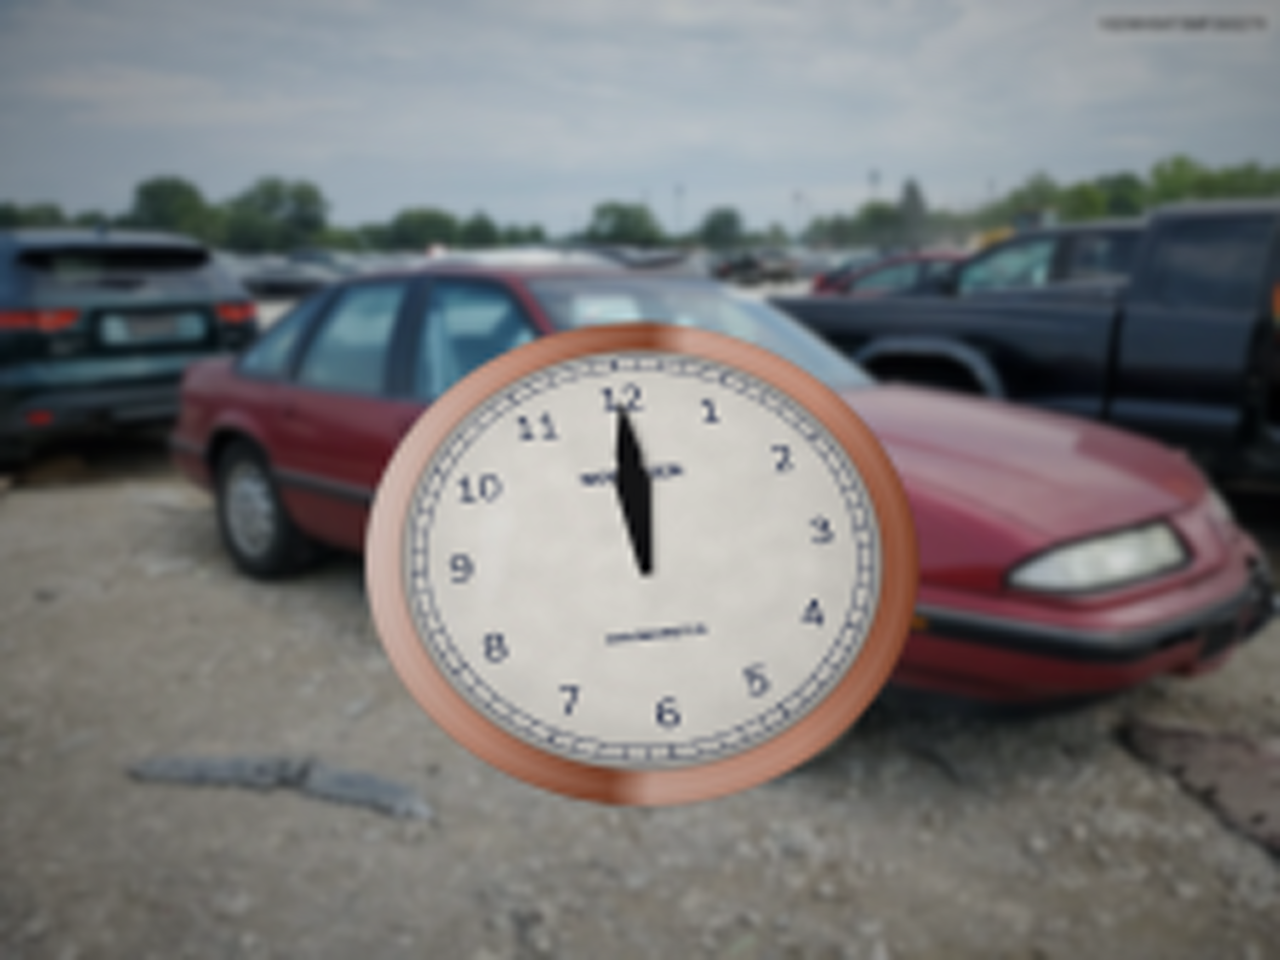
12.00
